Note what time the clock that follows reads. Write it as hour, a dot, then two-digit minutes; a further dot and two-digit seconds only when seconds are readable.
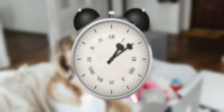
1.09
